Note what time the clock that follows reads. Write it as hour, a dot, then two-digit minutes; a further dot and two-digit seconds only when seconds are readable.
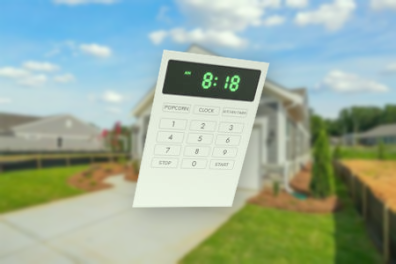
8.18
